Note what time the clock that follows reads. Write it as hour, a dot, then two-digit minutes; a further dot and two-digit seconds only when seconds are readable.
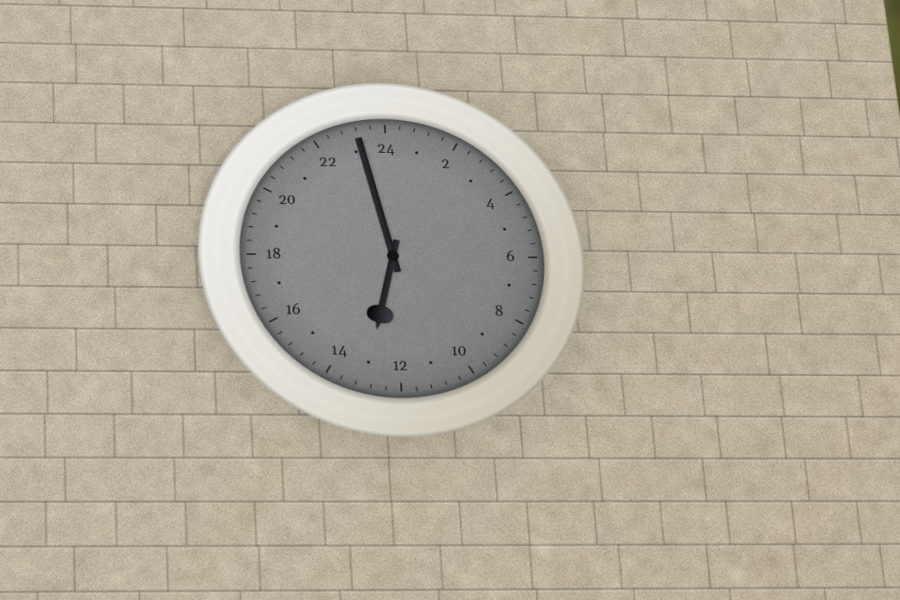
12.58
